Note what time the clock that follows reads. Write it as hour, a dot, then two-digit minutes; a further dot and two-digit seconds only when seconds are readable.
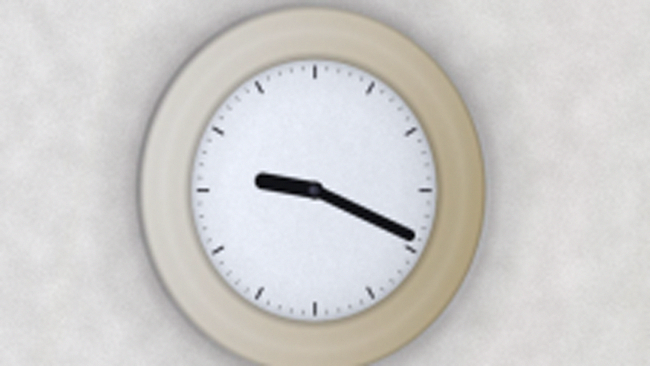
9.19
